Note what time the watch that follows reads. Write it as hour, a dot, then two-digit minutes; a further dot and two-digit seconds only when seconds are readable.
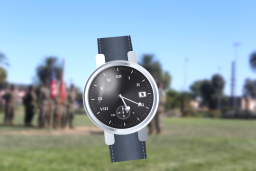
5.20
